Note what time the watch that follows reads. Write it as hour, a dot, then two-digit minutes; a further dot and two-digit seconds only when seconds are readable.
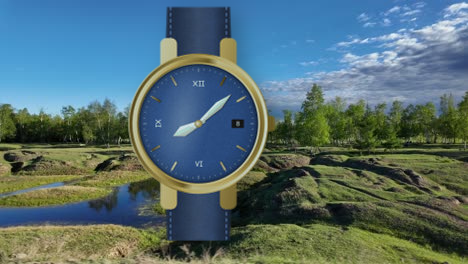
8.08
